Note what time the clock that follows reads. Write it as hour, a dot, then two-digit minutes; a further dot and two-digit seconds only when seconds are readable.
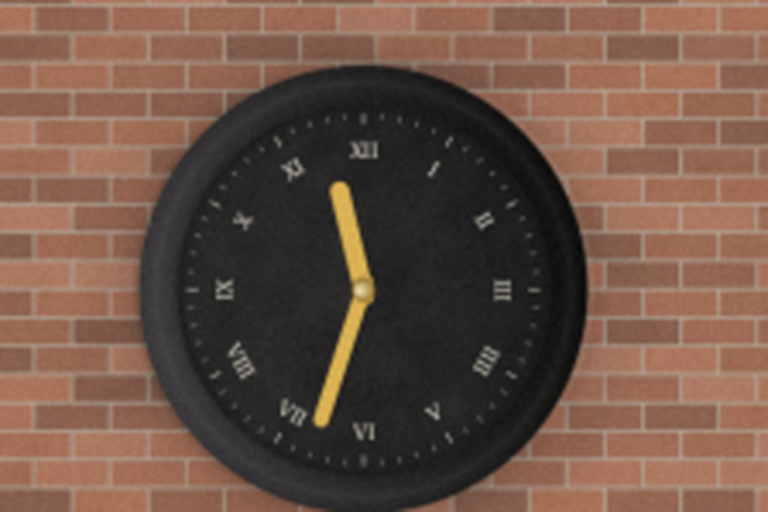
11.33
